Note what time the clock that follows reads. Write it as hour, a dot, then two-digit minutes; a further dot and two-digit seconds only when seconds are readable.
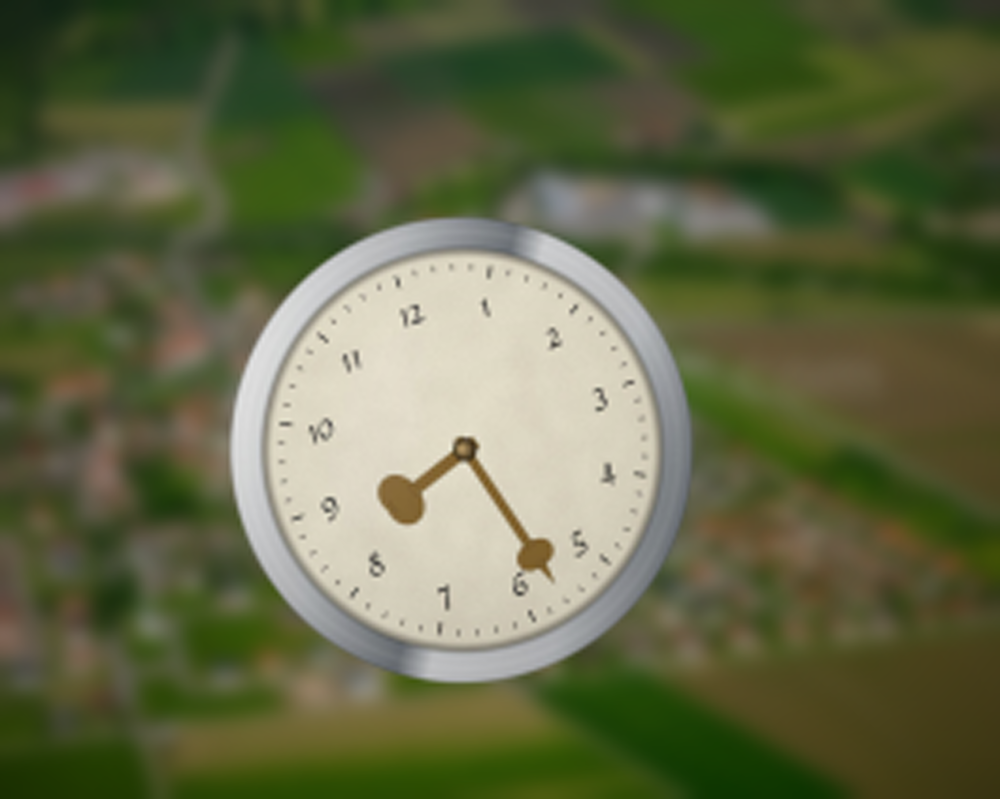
8.28
